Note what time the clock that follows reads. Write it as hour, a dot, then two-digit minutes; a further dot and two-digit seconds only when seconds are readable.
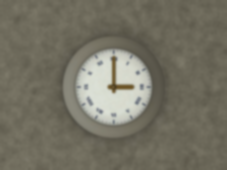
3.00
